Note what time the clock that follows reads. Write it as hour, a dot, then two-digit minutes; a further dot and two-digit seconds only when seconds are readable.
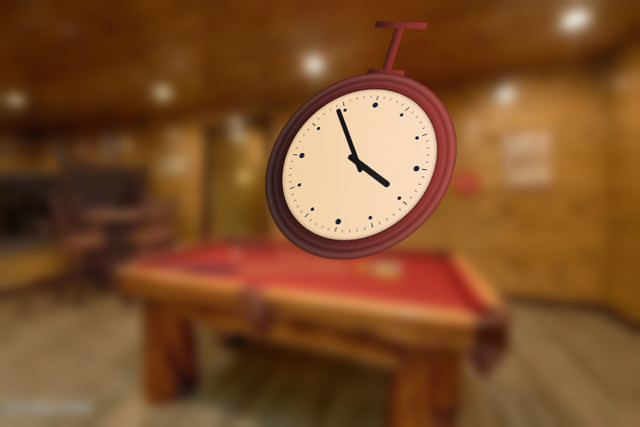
3.54
